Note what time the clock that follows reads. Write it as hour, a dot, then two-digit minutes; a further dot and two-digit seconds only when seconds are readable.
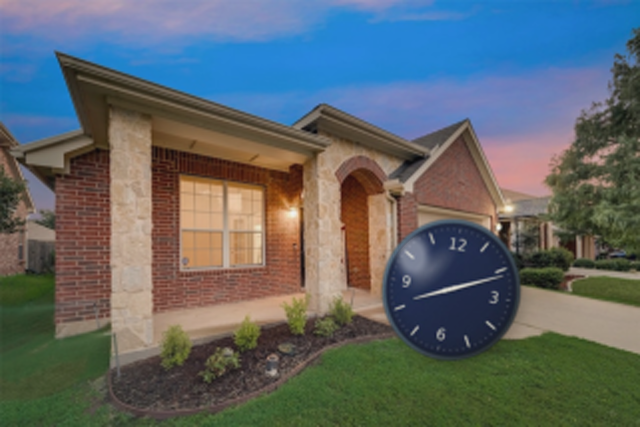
8.11
